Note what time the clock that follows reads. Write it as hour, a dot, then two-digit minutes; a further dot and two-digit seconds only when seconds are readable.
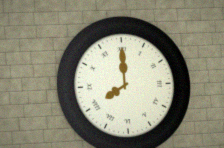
8.00
